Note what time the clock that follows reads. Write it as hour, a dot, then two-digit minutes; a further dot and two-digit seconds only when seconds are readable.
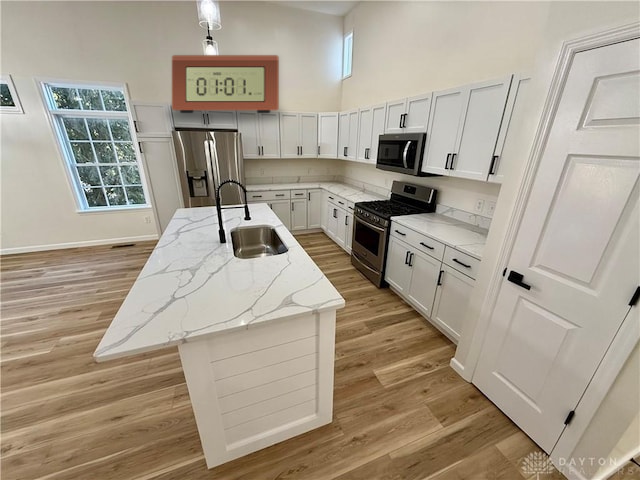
1.01
